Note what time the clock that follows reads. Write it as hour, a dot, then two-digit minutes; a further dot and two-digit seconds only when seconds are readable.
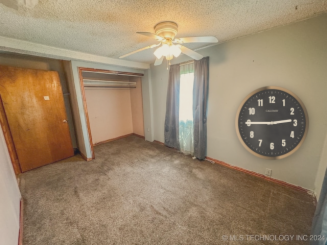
2.45
